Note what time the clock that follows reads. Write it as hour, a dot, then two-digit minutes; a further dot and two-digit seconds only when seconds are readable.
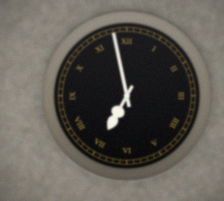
6.58
